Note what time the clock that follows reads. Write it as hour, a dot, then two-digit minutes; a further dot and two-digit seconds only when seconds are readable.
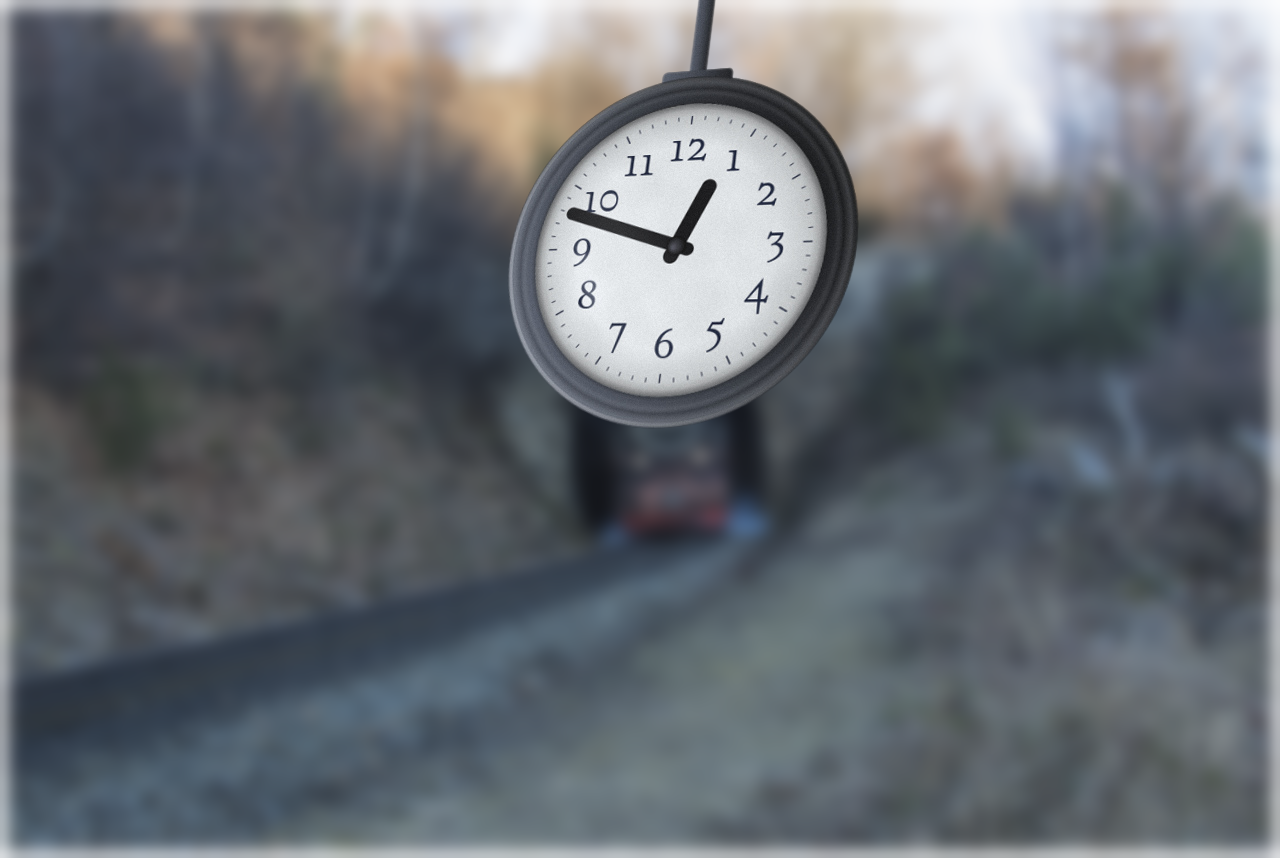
12.48
